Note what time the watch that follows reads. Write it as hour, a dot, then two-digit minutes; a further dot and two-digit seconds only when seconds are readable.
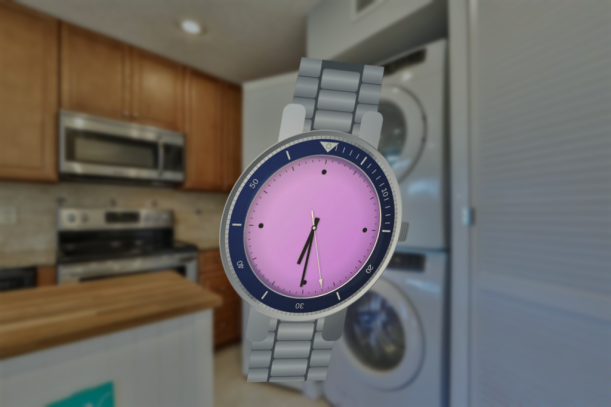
6.30.27
